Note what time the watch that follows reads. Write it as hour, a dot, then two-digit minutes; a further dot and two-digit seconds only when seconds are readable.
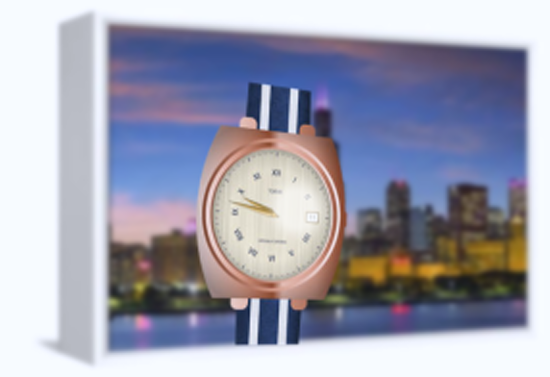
9.47
